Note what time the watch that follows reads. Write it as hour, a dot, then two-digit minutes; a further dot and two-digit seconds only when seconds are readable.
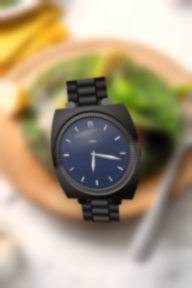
6.17
